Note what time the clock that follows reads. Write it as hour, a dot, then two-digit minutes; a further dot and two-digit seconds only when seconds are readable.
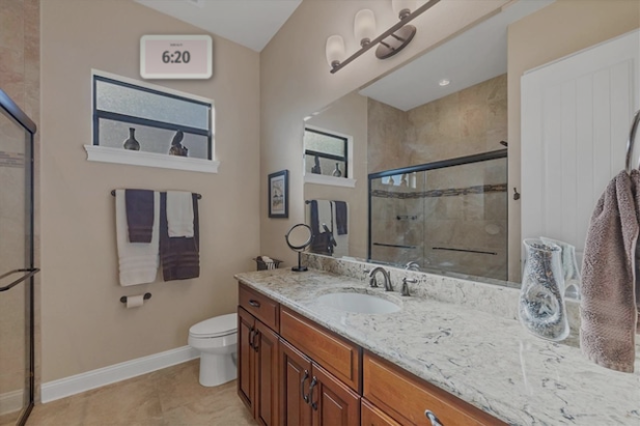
6.20
